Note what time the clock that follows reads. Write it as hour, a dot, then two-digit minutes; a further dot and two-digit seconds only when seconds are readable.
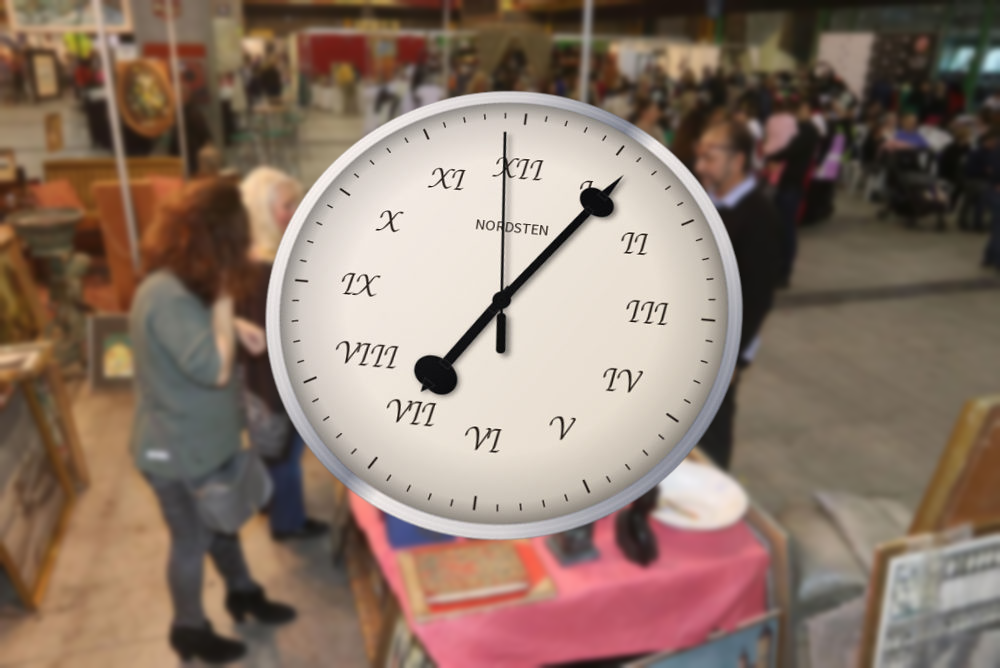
7.05.59
